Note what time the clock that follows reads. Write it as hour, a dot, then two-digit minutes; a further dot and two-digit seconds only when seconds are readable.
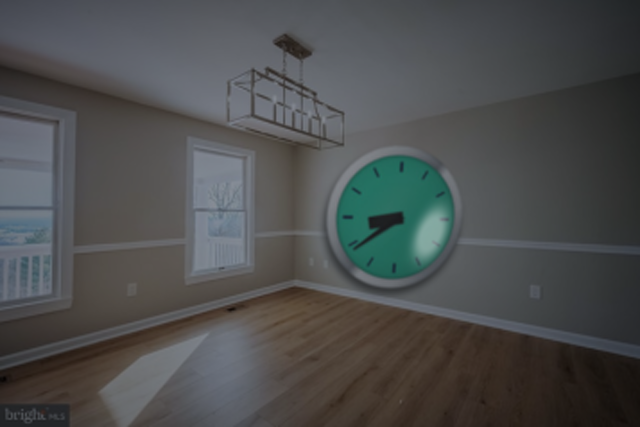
8.39
